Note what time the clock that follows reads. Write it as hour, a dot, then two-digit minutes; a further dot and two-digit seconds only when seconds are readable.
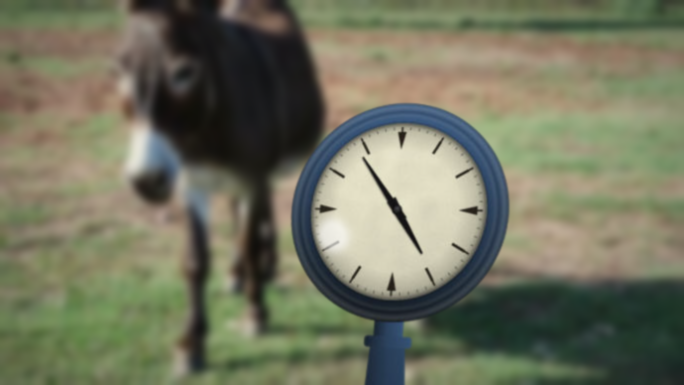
4.54
